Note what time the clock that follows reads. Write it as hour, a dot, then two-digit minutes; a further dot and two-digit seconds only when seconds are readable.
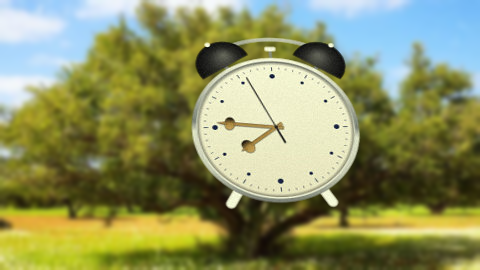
7.45.56
